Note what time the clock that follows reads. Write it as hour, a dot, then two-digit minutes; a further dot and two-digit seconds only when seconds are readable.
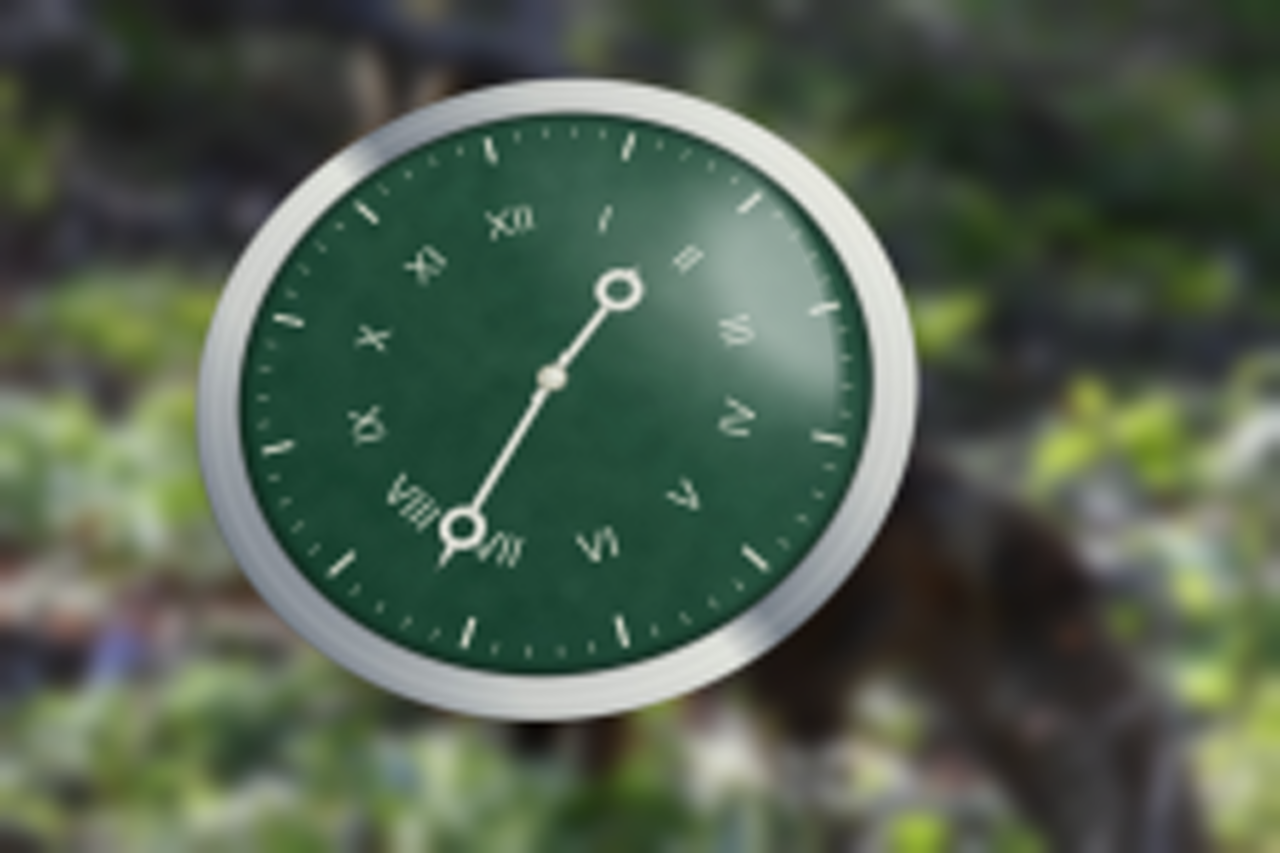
1.37
